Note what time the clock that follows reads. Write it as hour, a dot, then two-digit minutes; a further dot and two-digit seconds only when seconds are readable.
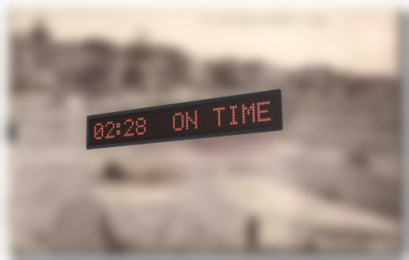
2.28
